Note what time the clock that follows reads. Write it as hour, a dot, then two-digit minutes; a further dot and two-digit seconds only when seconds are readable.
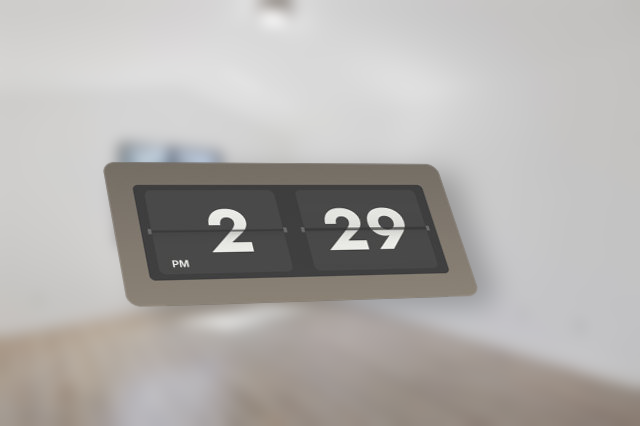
2.29
